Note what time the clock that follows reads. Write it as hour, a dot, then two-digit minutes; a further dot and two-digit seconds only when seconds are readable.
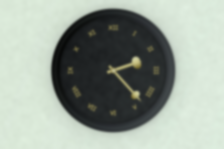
2.23
